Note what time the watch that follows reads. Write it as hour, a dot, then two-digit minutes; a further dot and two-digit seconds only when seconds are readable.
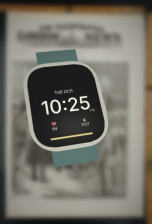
10.25
